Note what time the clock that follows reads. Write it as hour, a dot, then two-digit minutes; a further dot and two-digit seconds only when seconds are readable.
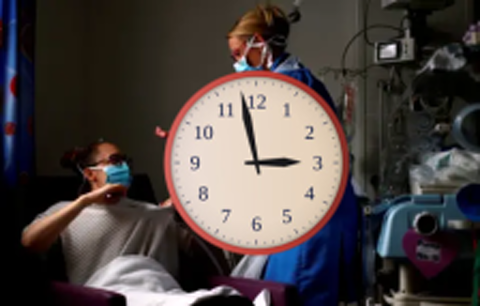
2.58
